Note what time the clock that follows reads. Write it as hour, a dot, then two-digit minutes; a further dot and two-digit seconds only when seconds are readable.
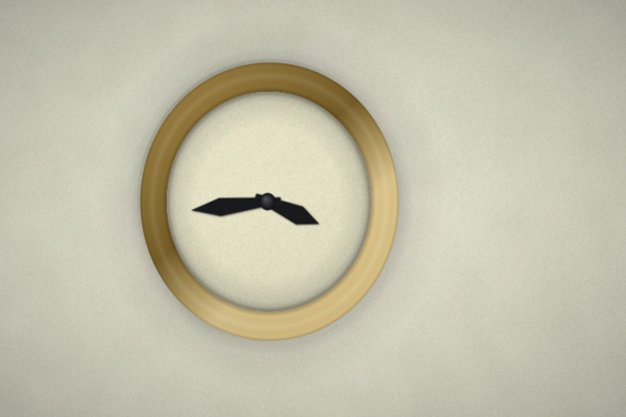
3.44
